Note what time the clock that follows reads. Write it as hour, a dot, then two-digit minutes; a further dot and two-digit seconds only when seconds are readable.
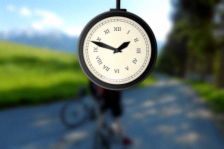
1.48
